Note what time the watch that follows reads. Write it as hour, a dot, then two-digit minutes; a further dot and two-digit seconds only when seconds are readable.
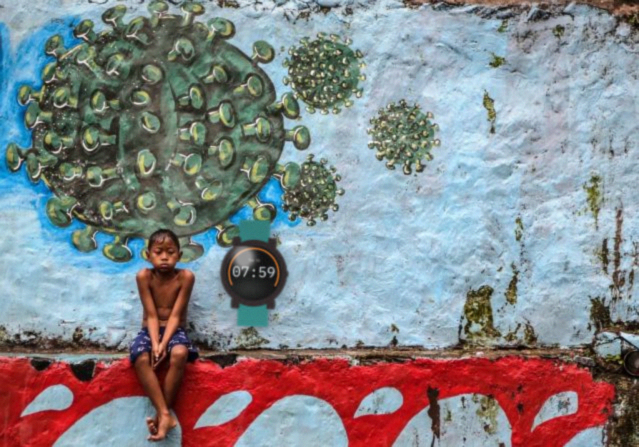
7.59
